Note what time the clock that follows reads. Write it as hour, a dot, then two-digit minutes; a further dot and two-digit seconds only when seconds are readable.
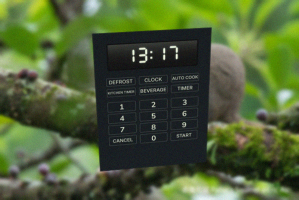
13.17
